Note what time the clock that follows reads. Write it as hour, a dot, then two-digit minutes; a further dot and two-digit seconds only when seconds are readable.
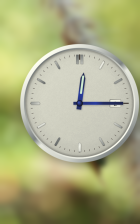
12.15
